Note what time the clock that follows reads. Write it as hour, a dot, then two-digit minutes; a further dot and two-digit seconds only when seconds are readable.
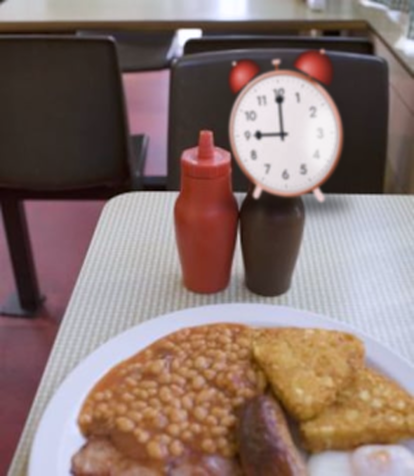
9.00
